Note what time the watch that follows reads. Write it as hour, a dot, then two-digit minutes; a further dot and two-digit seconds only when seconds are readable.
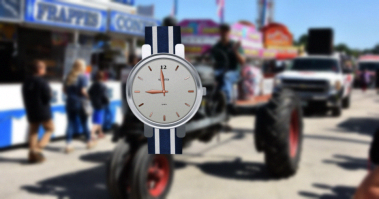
8.59
